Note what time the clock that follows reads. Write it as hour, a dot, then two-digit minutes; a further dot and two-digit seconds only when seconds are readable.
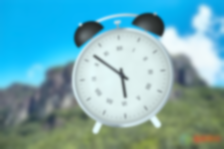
5.52
